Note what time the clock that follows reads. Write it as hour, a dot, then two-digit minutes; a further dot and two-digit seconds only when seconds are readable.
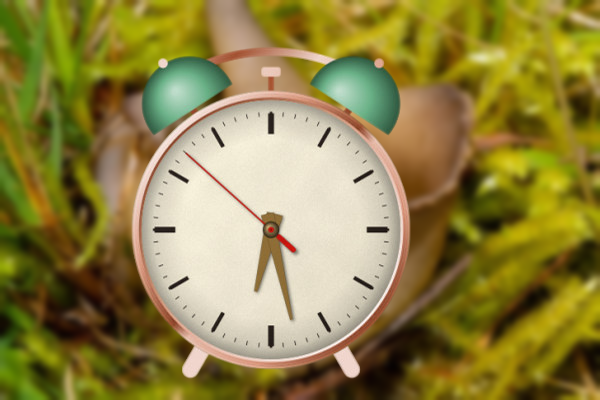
6.27.52
